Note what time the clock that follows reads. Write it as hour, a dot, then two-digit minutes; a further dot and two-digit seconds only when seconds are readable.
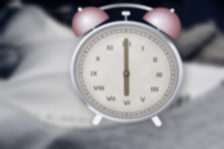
6.00
